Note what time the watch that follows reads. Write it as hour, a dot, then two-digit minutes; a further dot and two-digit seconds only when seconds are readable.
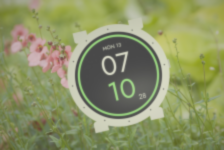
7.10
